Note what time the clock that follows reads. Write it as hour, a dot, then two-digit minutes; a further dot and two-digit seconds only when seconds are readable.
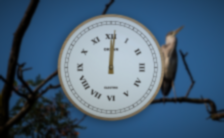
12.01
